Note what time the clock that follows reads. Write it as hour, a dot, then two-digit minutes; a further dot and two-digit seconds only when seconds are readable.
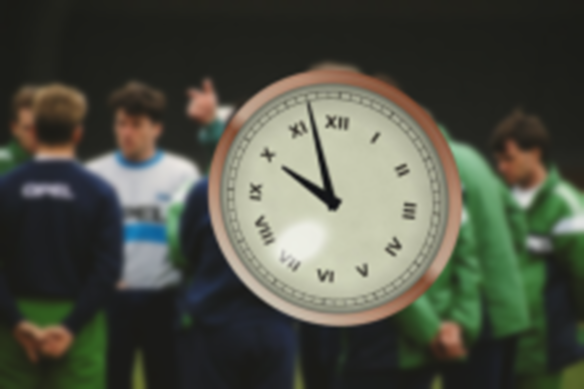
9.57
